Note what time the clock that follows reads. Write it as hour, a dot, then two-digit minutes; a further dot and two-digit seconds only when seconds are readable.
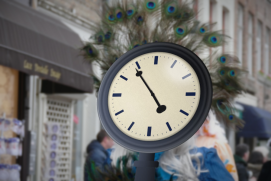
4.54
